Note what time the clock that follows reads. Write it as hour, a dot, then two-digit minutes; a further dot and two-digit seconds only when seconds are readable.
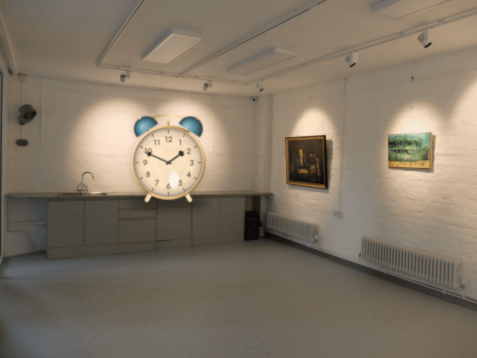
1.49
